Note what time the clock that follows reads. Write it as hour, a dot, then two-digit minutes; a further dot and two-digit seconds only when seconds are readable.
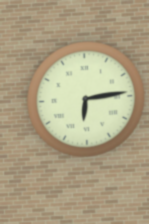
6.14
